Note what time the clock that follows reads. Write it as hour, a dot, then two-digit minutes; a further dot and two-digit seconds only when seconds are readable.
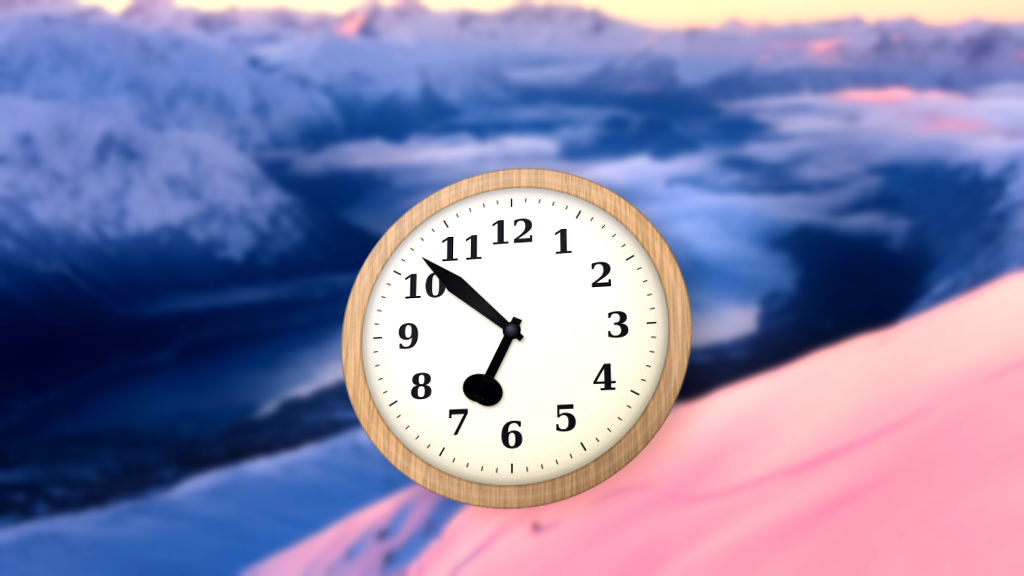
6.52
